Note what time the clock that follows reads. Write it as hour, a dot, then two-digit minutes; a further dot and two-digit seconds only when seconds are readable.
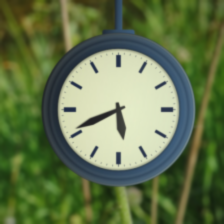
5.41
